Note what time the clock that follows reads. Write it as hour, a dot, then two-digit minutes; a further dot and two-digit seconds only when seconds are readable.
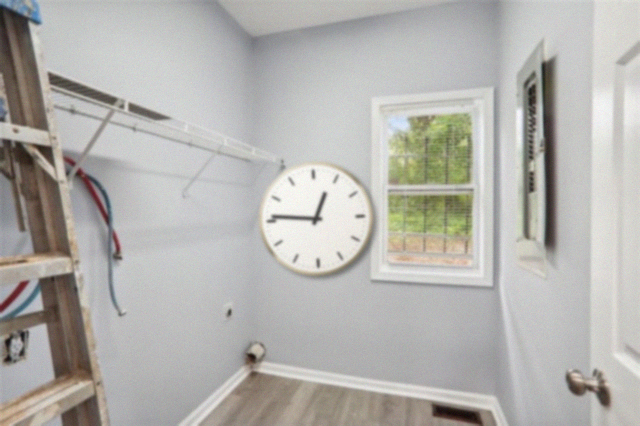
12.46
